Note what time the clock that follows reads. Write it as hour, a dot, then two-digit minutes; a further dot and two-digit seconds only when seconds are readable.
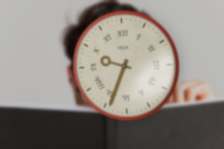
9.34
